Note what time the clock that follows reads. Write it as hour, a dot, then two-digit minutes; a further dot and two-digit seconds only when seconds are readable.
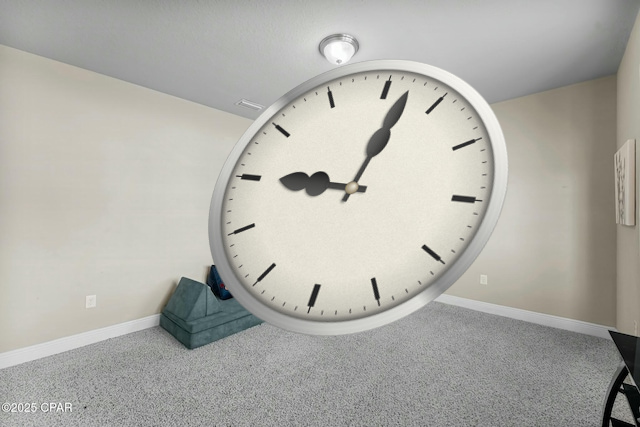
9.02
